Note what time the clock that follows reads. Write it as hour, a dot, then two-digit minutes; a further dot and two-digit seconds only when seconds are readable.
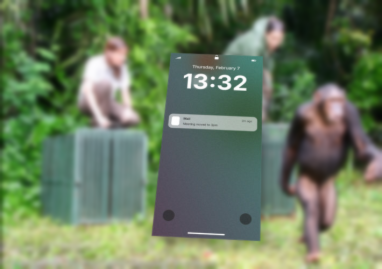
13.32
